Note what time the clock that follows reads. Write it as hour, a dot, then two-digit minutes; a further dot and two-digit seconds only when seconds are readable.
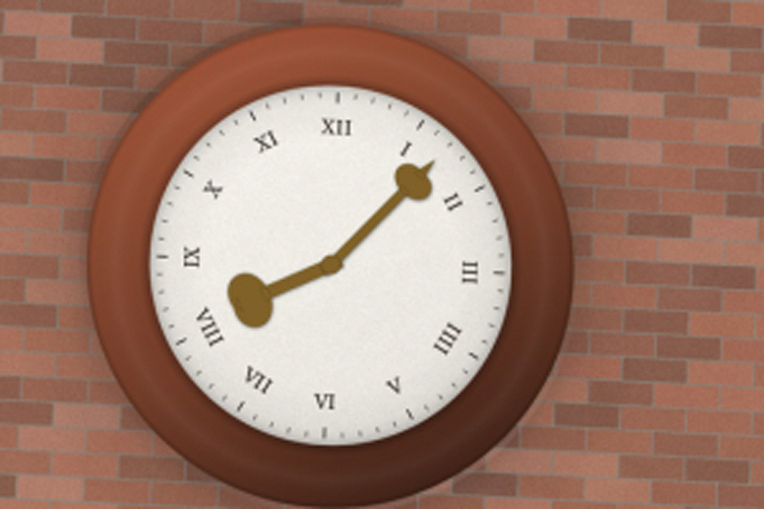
8.07
